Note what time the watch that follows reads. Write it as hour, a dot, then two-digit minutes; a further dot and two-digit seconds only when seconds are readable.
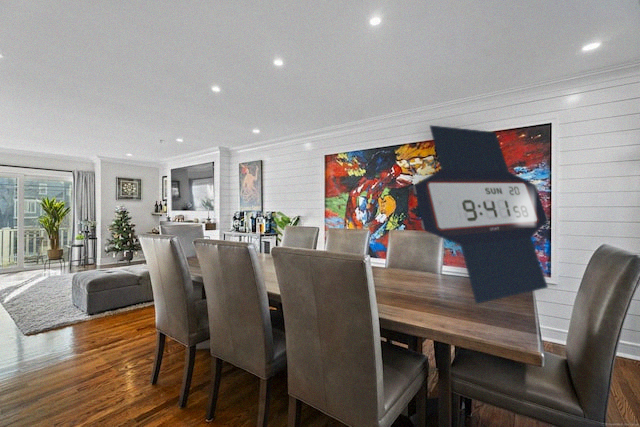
9.41.58
